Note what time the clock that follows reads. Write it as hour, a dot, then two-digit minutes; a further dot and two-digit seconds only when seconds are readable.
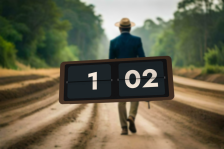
1.02
